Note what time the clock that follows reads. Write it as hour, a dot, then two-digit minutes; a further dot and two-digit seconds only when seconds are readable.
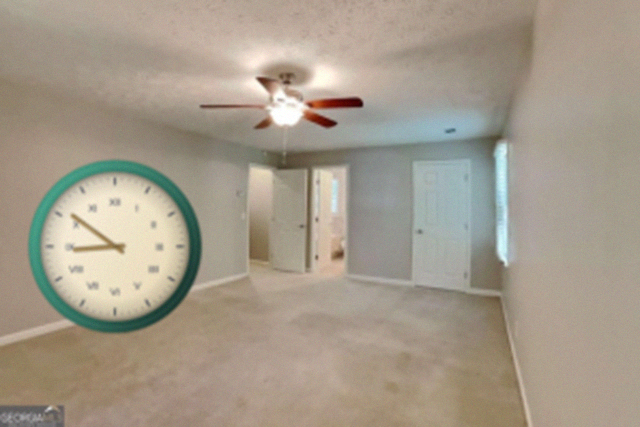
8.51
